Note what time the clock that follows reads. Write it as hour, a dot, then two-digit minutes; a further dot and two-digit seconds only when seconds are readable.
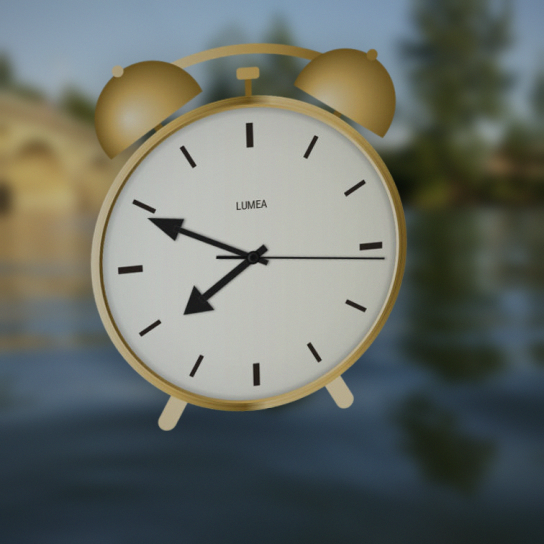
7.49.16
